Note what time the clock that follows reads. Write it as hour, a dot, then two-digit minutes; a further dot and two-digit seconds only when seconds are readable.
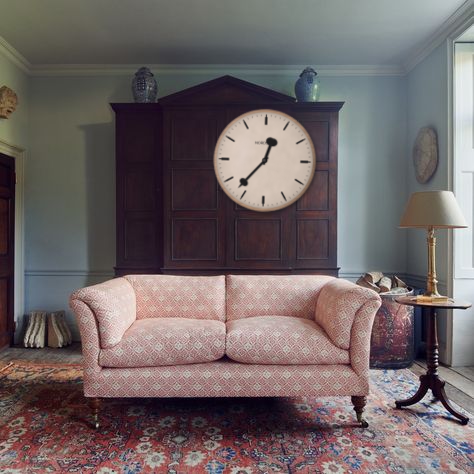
12.37
